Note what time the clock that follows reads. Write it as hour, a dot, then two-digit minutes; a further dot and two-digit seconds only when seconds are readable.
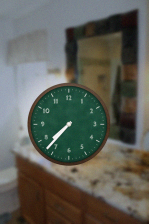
7.37
